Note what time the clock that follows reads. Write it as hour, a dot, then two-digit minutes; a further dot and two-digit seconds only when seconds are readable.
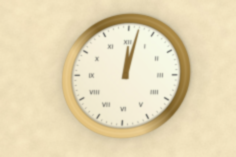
12.02
